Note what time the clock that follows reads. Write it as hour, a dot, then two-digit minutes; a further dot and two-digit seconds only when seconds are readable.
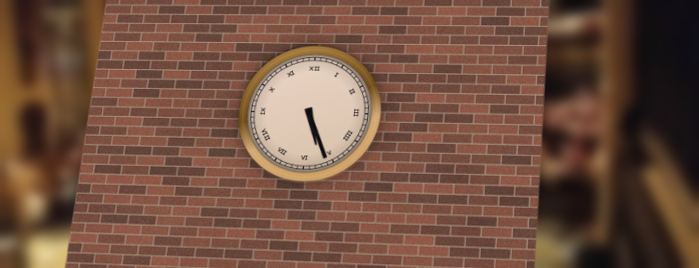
5.26
